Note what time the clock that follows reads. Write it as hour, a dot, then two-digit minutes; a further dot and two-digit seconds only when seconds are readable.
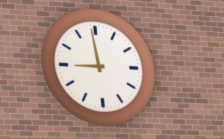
8.59
